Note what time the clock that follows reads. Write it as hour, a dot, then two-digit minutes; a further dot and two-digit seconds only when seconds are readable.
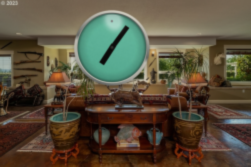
7.06
